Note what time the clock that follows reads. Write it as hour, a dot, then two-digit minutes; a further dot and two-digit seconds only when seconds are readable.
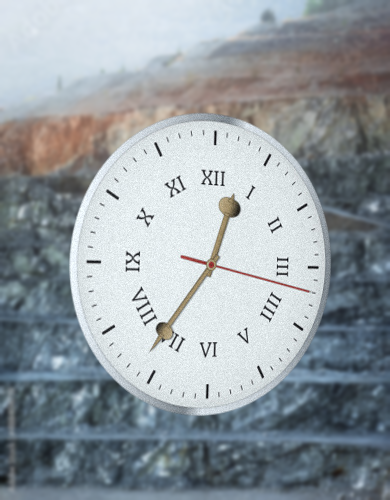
12.36.17
